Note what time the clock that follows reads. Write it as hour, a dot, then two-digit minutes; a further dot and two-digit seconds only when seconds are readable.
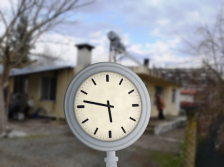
5.47
